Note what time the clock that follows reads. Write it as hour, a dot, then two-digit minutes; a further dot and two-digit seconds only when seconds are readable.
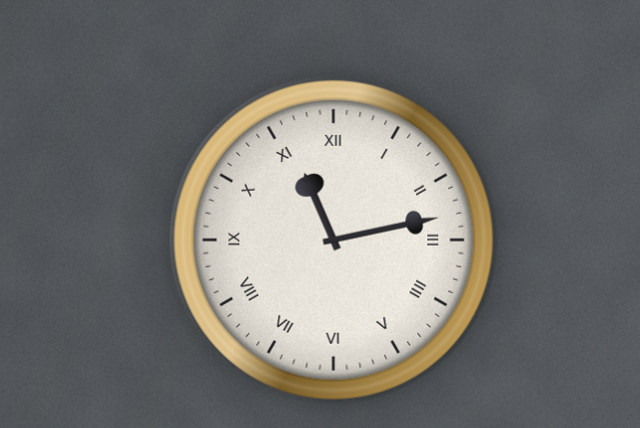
11.13
